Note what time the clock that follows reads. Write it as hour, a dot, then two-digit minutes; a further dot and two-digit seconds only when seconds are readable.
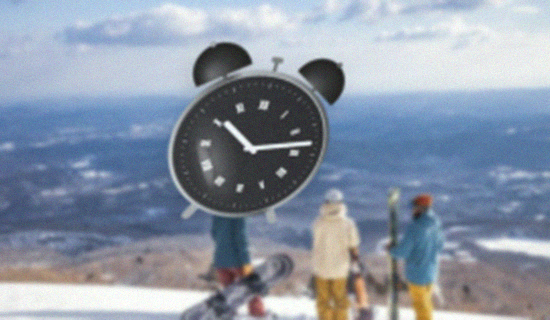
10.13
